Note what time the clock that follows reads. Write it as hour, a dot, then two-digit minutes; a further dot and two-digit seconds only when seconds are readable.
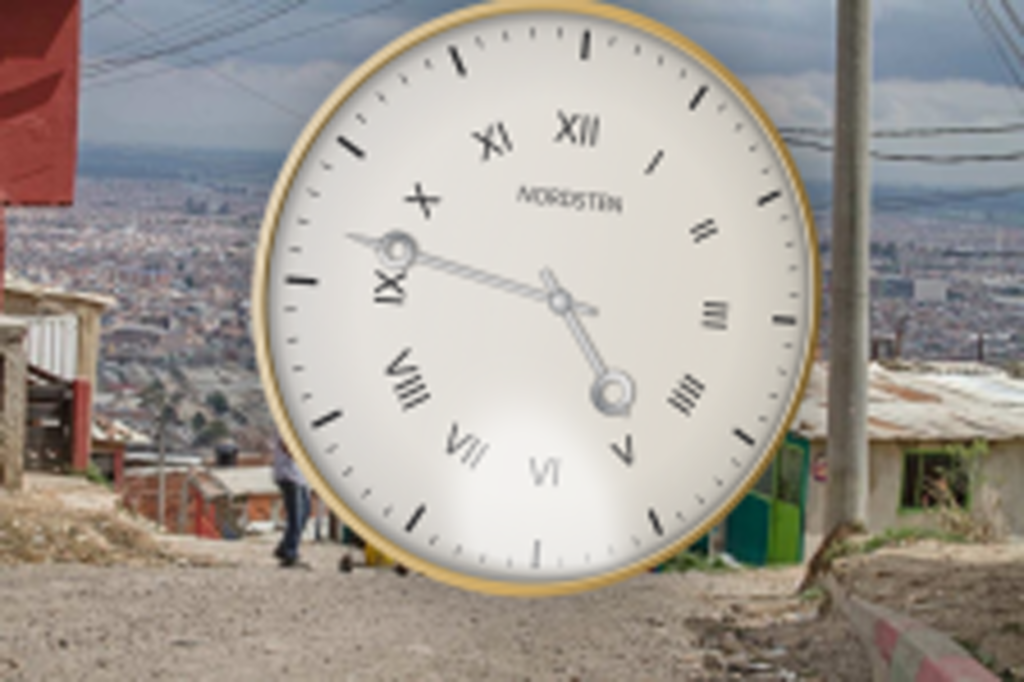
4.47
